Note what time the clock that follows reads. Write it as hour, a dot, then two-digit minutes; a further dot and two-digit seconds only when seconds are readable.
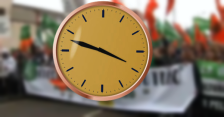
3.48
